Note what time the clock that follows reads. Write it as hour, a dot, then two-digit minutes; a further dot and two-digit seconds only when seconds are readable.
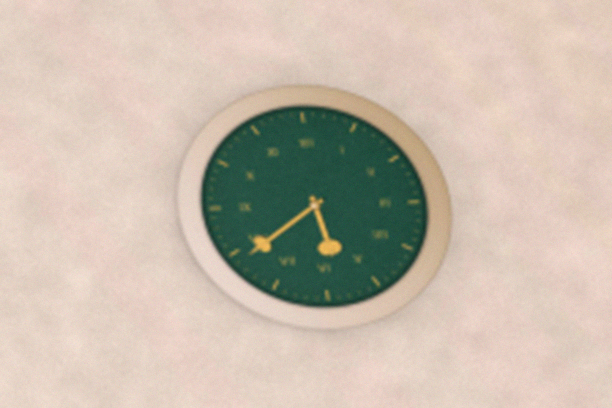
5.39
